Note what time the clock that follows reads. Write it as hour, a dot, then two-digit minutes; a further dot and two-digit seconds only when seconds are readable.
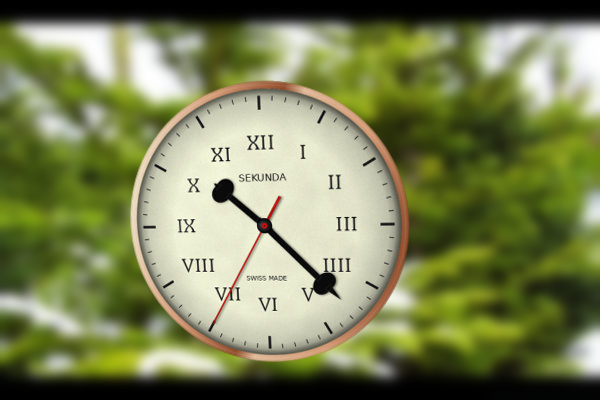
10.22.35
